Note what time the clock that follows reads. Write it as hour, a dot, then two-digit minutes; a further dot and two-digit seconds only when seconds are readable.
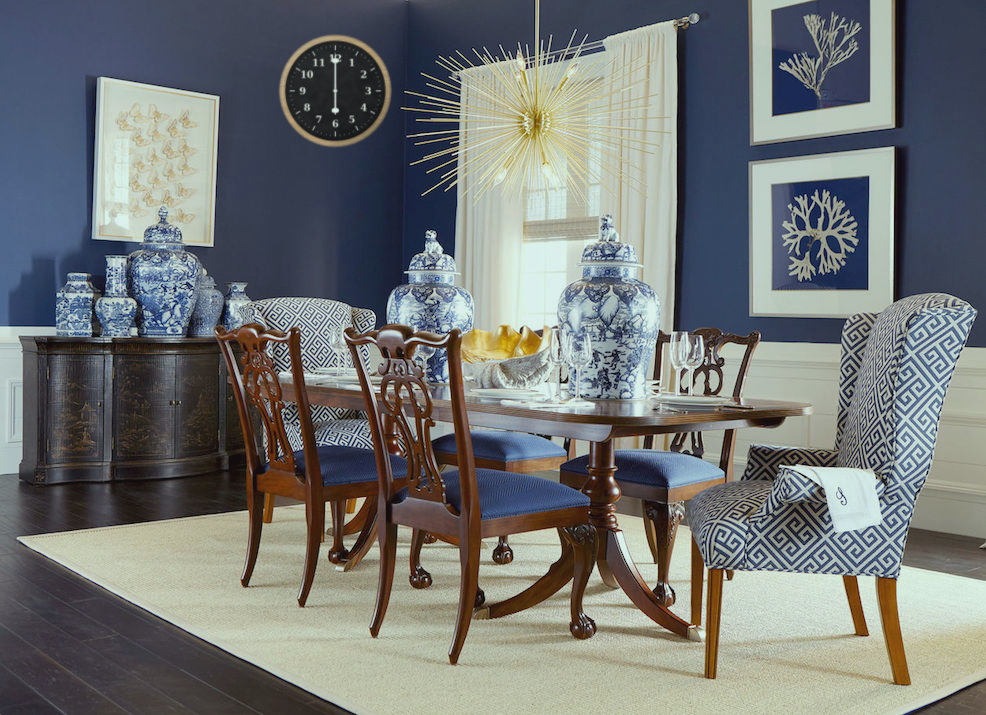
6.00
